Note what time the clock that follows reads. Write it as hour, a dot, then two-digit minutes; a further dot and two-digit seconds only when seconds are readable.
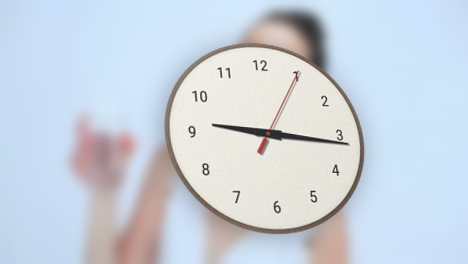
9.16.05
